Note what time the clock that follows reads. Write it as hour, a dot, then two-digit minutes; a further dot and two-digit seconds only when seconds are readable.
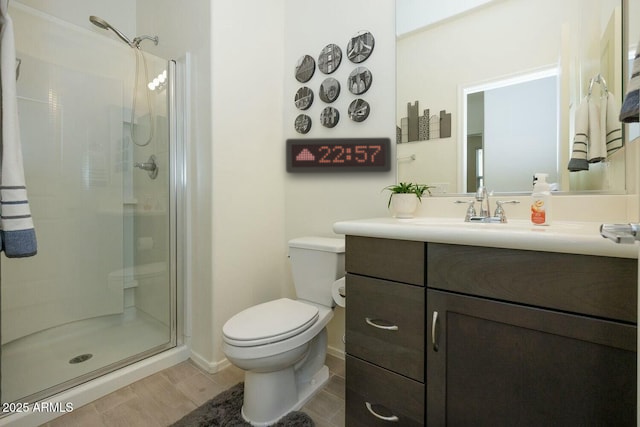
22.57
